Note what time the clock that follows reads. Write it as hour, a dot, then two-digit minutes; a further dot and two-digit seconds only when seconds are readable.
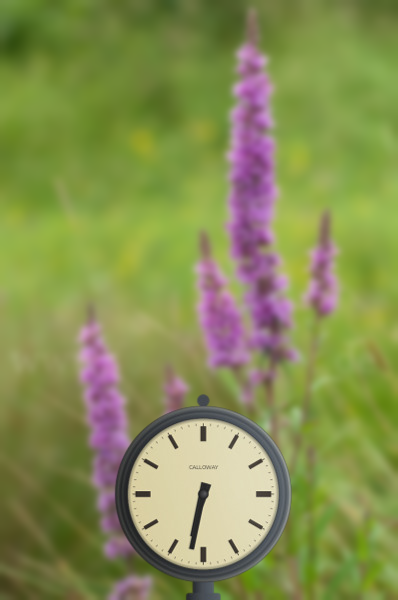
6.32
